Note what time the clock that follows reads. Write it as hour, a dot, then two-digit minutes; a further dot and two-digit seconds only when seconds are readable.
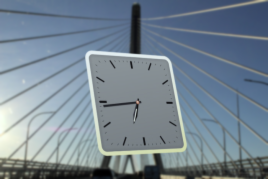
6.44
